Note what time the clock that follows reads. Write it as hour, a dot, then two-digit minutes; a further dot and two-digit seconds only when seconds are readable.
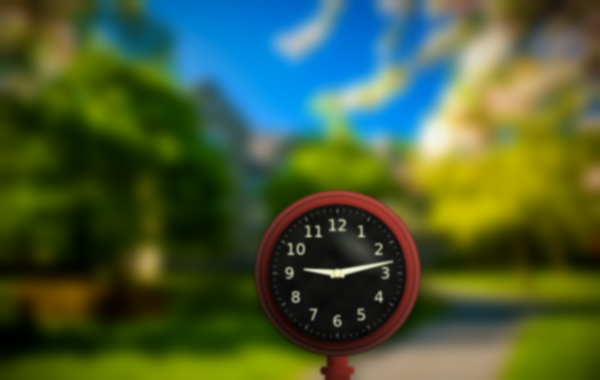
9.13
